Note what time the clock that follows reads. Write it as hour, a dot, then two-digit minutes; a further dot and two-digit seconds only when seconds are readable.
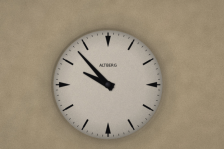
9.53
